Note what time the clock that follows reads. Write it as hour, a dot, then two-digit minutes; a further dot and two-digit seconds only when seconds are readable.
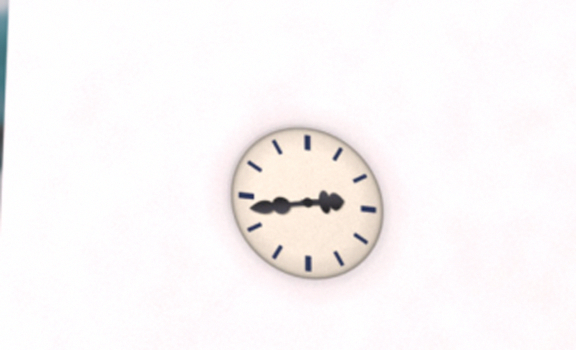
2.43
